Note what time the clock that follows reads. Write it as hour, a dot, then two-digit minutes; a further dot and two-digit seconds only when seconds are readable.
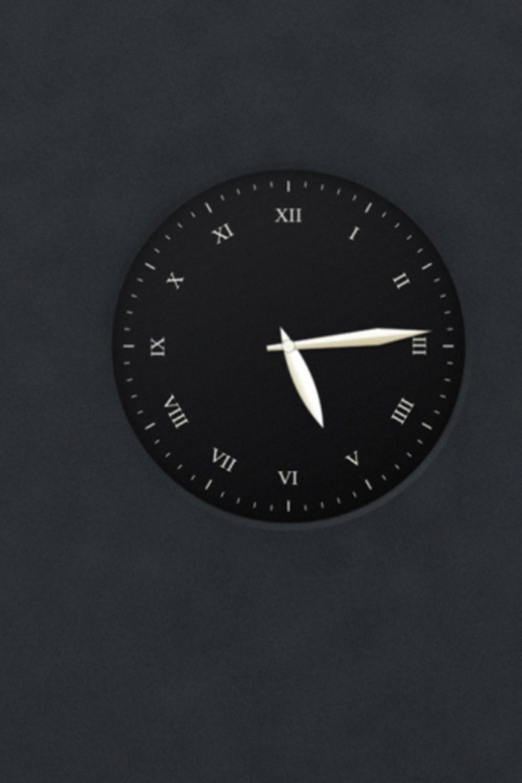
5.14
